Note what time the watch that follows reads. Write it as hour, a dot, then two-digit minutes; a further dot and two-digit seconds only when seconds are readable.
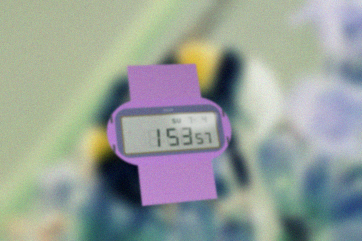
1.53.57
